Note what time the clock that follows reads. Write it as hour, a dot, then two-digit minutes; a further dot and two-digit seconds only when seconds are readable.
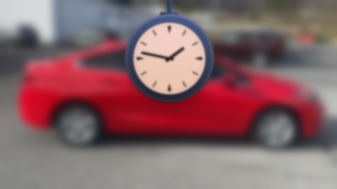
1.47
